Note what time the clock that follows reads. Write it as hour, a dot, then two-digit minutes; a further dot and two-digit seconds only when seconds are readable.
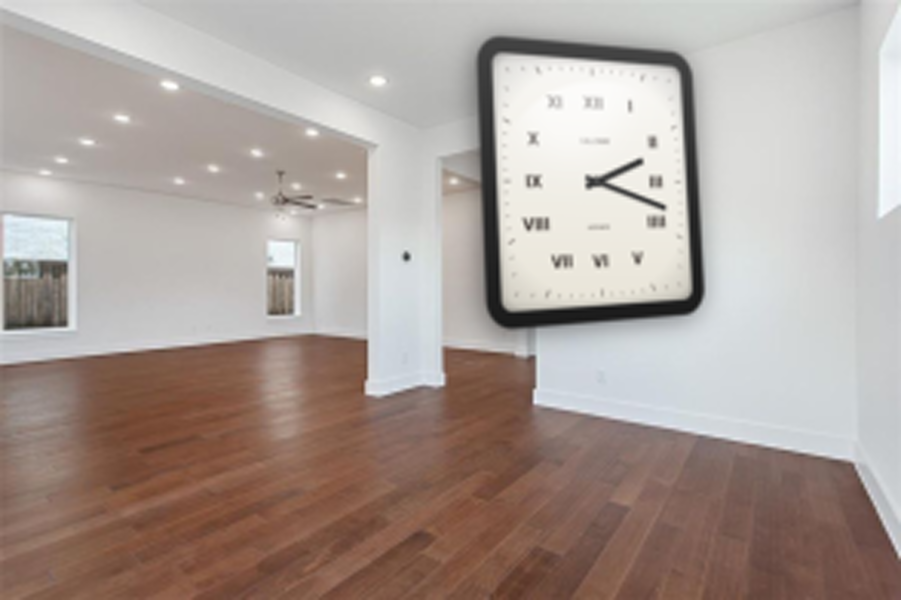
2.18
